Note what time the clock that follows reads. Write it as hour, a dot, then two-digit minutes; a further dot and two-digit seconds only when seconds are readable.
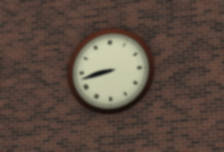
8.43
